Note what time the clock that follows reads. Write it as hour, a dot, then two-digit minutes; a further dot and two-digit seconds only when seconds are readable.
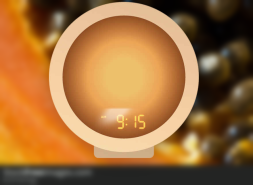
9.15
